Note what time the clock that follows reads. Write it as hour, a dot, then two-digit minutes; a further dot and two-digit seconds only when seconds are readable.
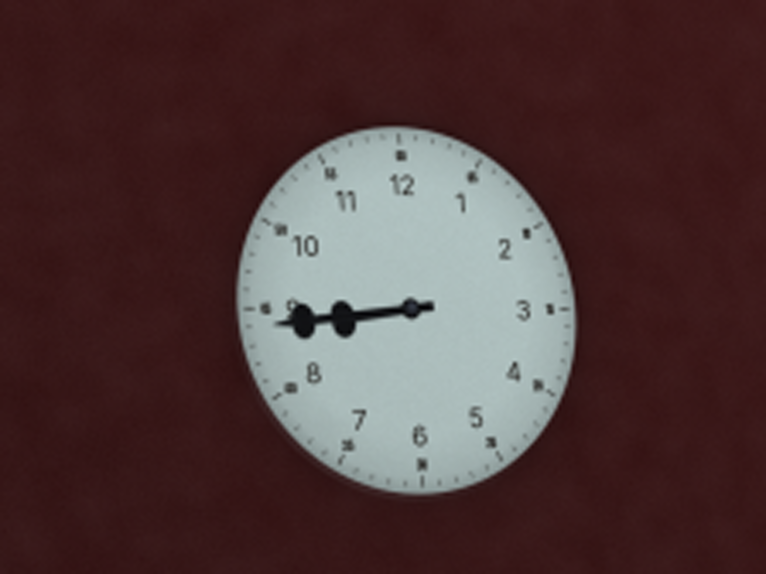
8.44
